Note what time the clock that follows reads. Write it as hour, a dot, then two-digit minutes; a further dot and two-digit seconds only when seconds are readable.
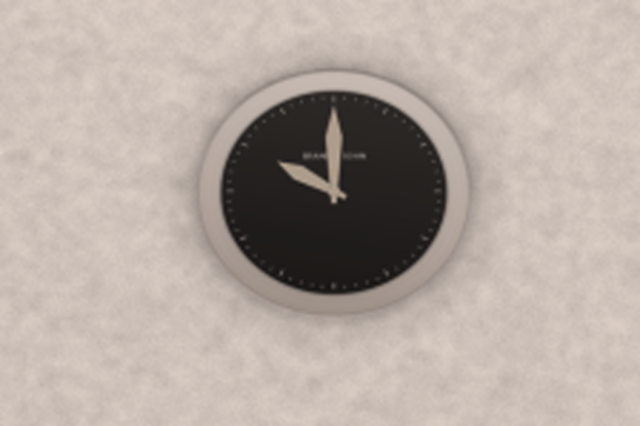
10.00
